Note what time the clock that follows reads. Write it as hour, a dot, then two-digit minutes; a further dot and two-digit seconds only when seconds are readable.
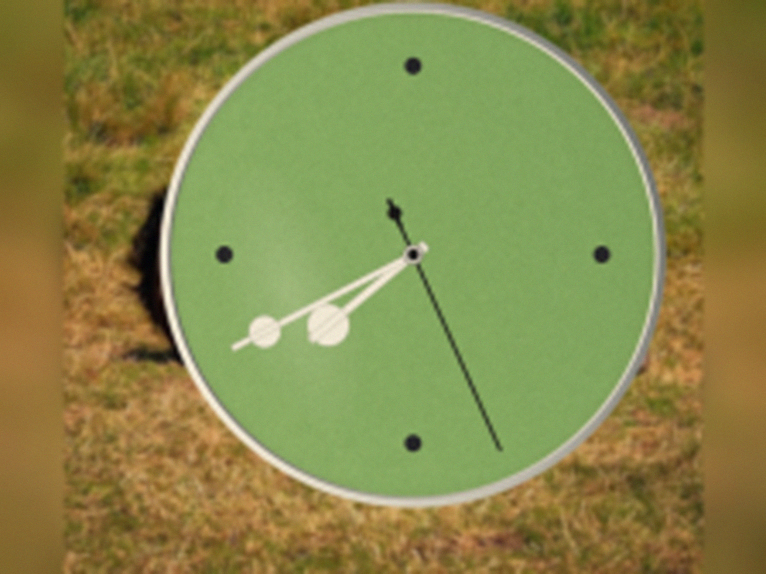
7.40.26
